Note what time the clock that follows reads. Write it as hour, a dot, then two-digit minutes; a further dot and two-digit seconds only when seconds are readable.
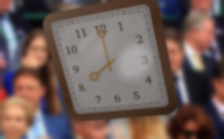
8.00
